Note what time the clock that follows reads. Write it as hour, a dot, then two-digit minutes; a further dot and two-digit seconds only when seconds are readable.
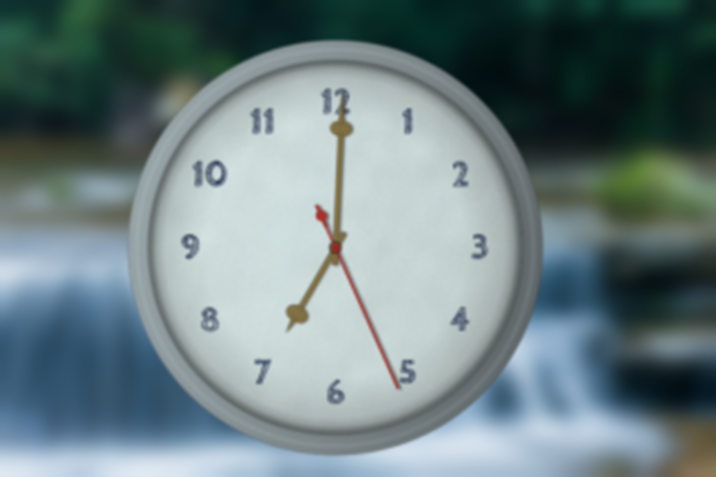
7.00.26
